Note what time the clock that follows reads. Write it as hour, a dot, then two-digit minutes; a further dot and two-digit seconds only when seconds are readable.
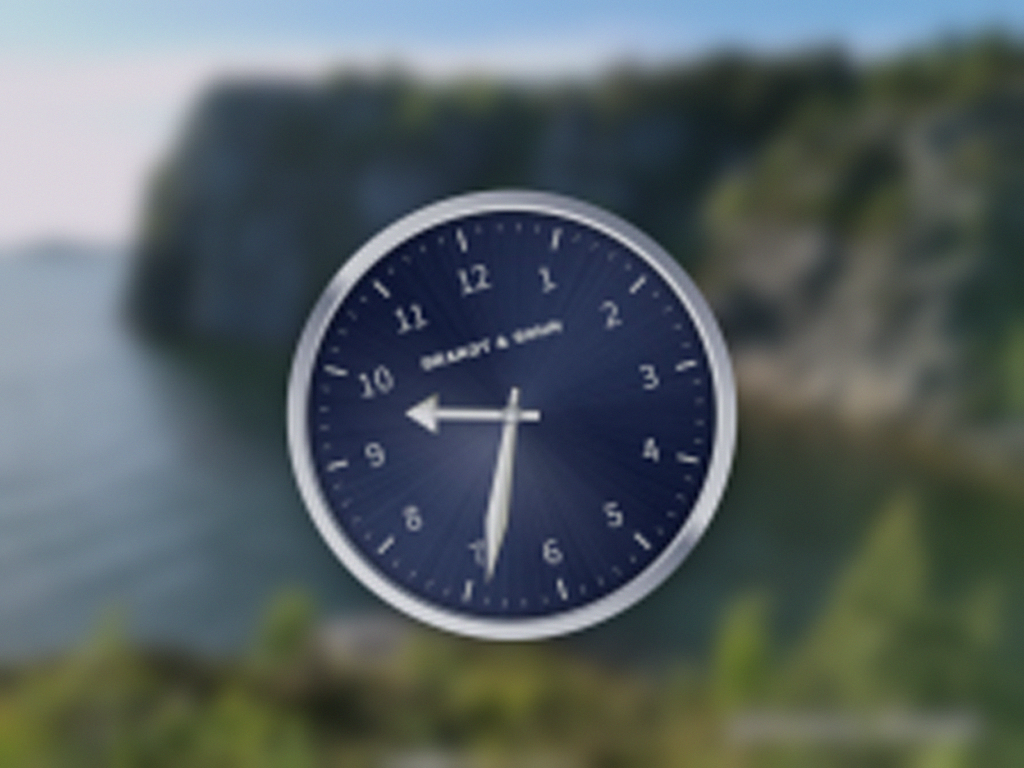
9.34
